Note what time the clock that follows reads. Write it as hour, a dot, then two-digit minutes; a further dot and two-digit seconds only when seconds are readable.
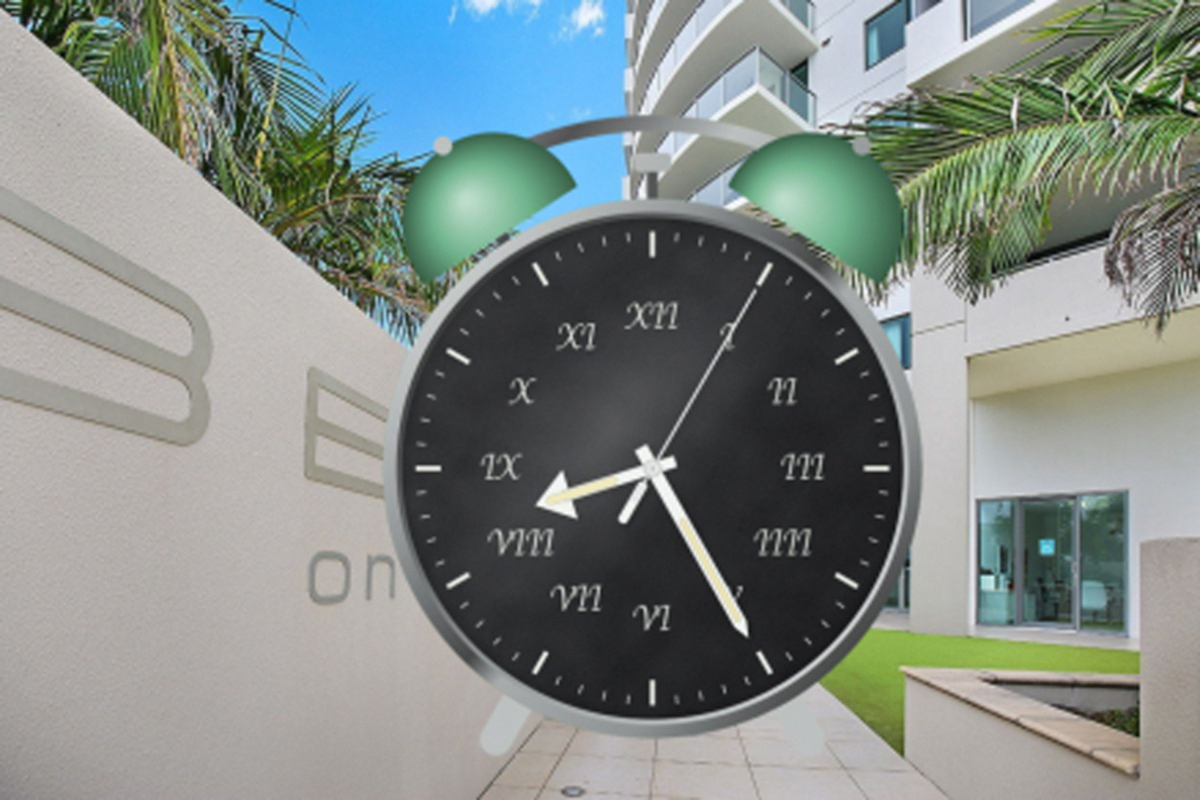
8.25.05
